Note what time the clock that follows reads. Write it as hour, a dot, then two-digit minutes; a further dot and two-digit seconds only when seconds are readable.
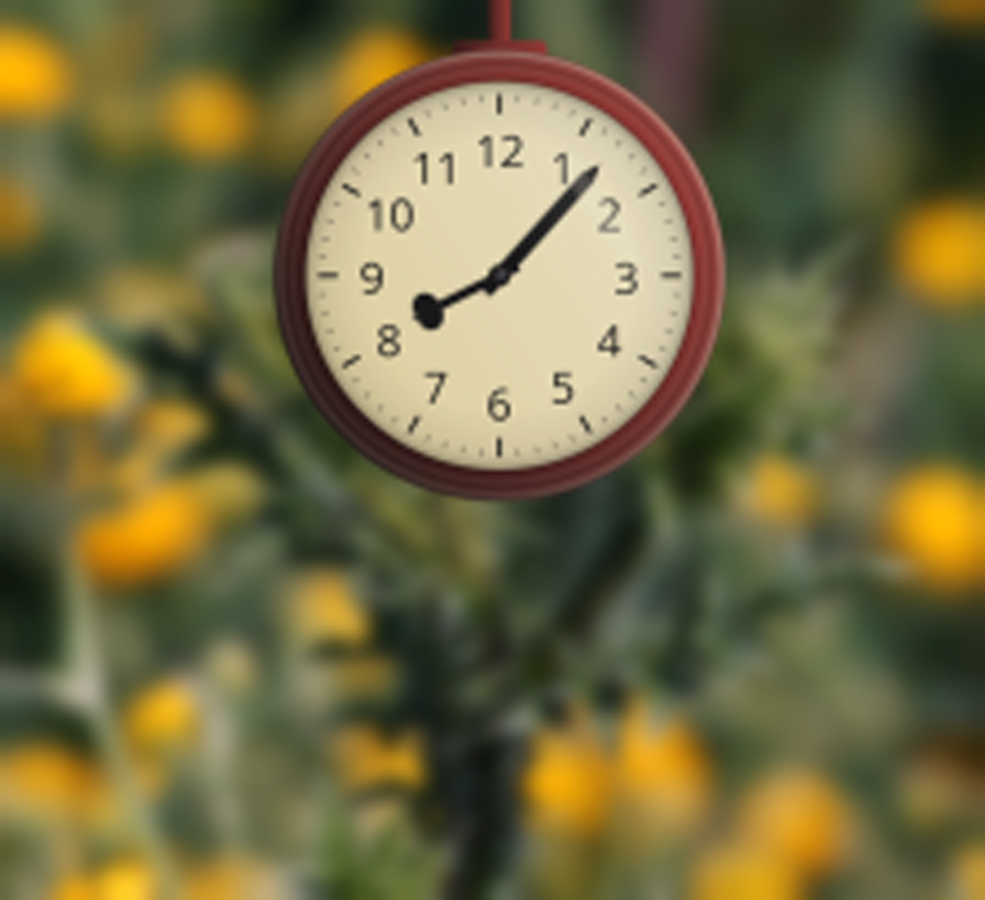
8.07
